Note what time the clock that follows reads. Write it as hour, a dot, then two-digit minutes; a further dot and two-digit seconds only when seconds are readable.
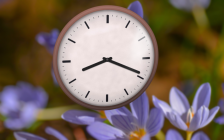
8.19
